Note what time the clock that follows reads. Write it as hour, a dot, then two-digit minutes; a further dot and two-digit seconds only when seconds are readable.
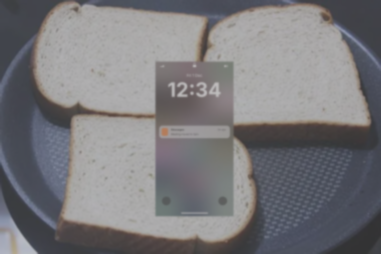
12.34
